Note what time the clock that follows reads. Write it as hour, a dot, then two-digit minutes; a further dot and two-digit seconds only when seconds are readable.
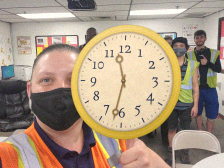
11.32
